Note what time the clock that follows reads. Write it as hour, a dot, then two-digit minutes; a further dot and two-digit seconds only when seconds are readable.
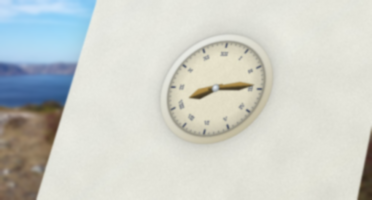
8.14
